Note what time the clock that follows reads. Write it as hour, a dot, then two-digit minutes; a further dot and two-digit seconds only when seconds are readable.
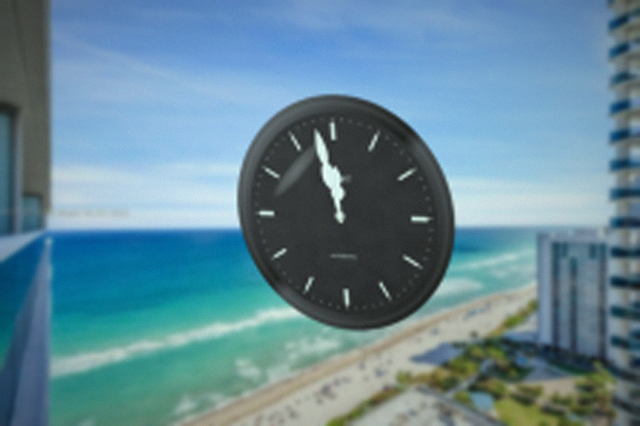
11.58
